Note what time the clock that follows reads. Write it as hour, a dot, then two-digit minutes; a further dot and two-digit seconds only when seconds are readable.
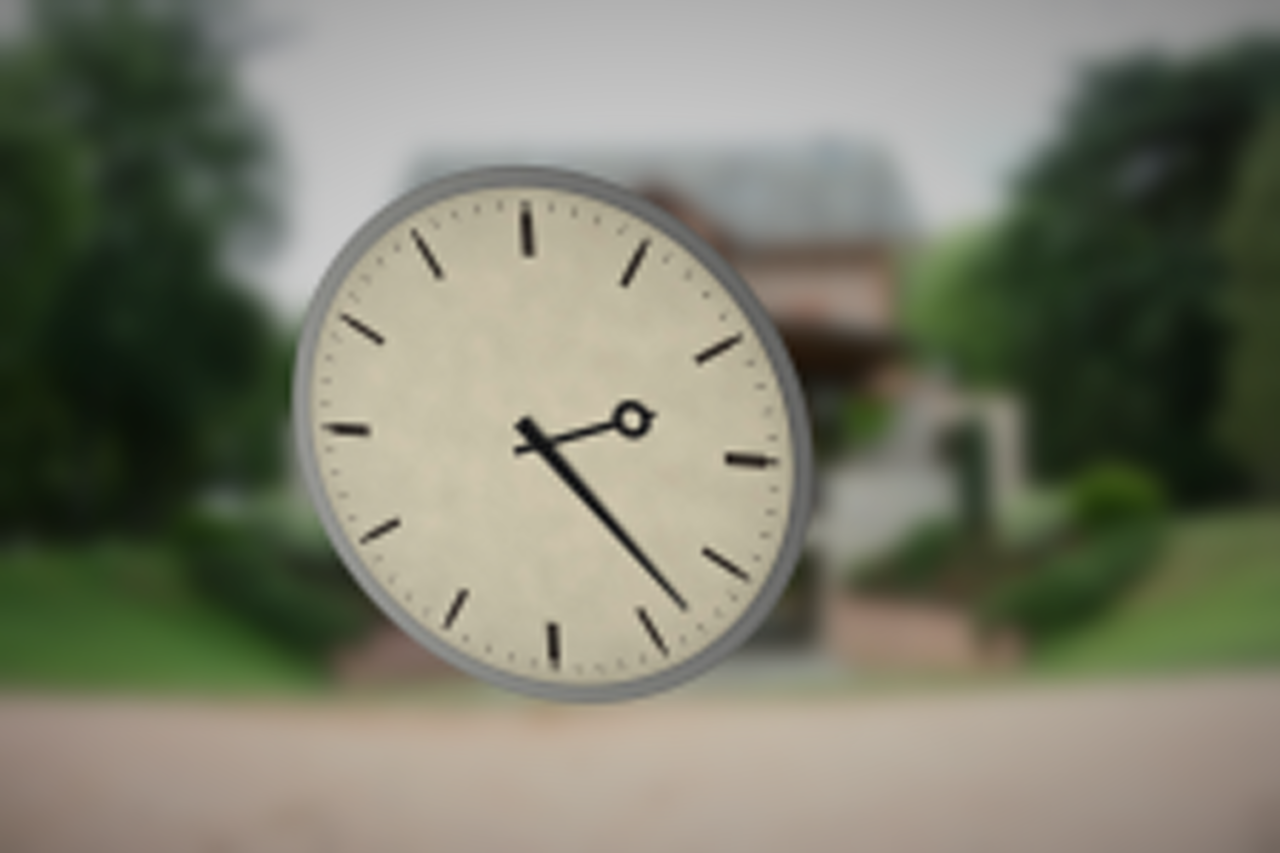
2.23
